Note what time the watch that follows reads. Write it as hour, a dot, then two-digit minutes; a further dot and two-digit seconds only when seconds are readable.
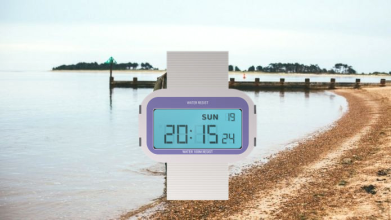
20.15.24
